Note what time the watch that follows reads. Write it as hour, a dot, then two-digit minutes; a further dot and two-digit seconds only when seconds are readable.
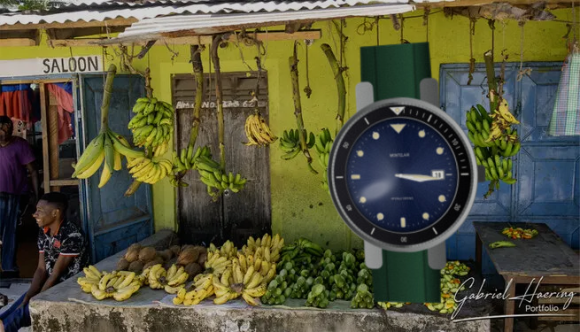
3.16
